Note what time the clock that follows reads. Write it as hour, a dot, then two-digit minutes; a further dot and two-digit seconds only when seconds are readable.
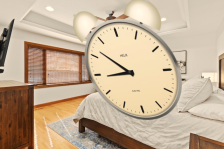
8.52
